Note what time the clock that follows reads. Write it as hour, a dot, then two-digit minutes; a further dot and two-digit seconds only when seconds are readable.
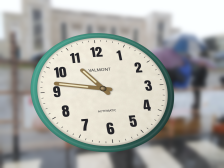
10.47
